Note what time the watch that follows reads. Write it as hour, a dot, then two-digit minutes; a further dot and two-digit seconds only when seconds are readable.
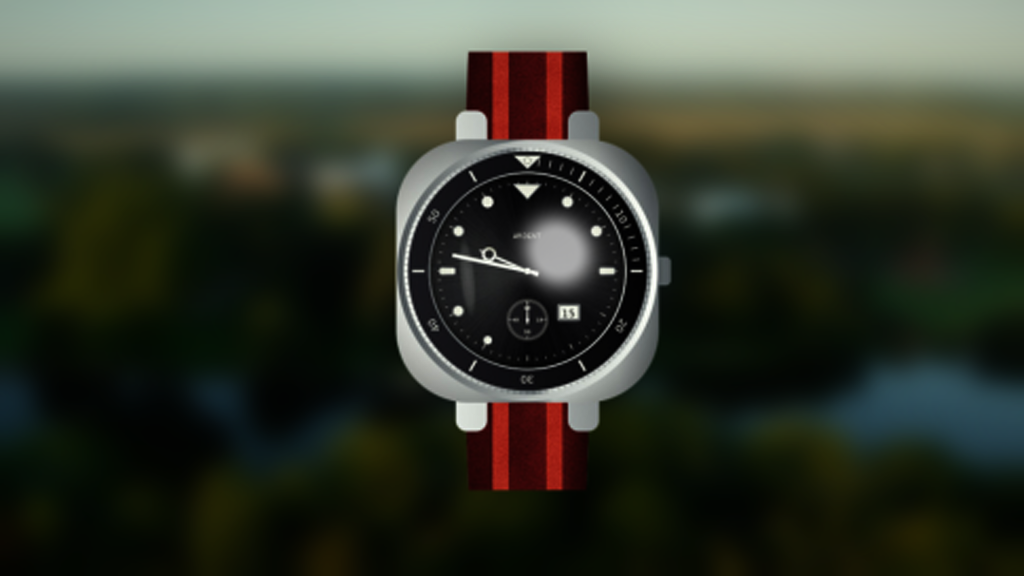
9.47
